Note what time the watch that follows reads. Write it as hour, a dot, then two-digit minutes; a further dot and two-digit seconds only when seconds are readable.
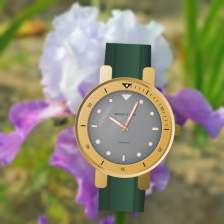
10.04
